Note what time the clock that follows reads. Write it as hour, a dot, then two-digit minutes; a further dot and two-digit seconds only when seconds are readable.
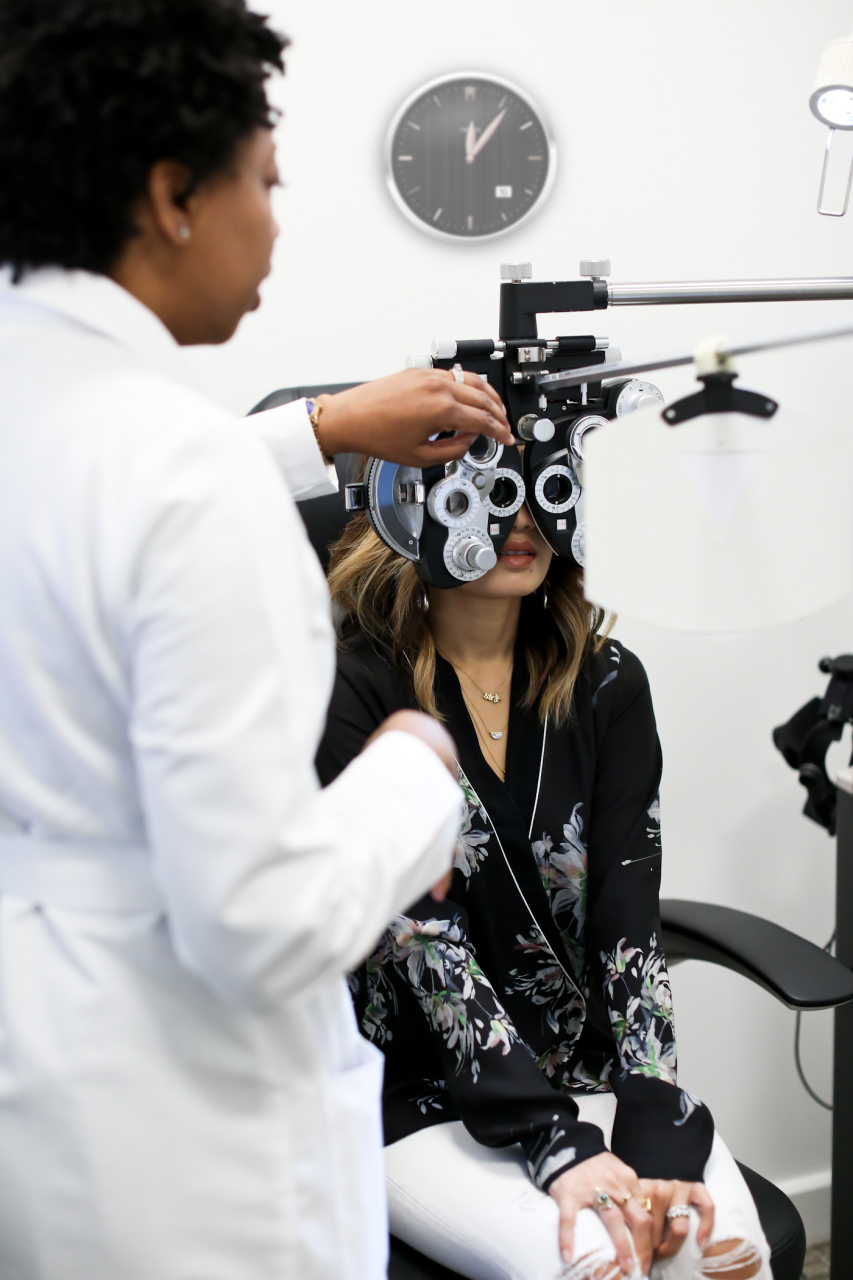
12.06
